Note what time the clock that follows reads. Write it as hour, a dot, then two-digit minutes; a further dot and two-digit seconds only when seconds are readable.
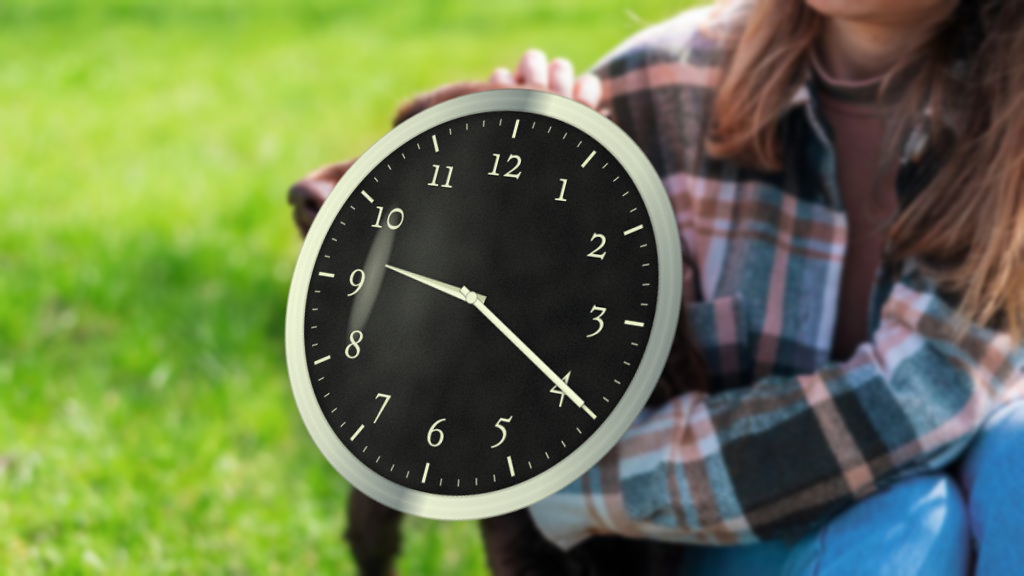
9.20
